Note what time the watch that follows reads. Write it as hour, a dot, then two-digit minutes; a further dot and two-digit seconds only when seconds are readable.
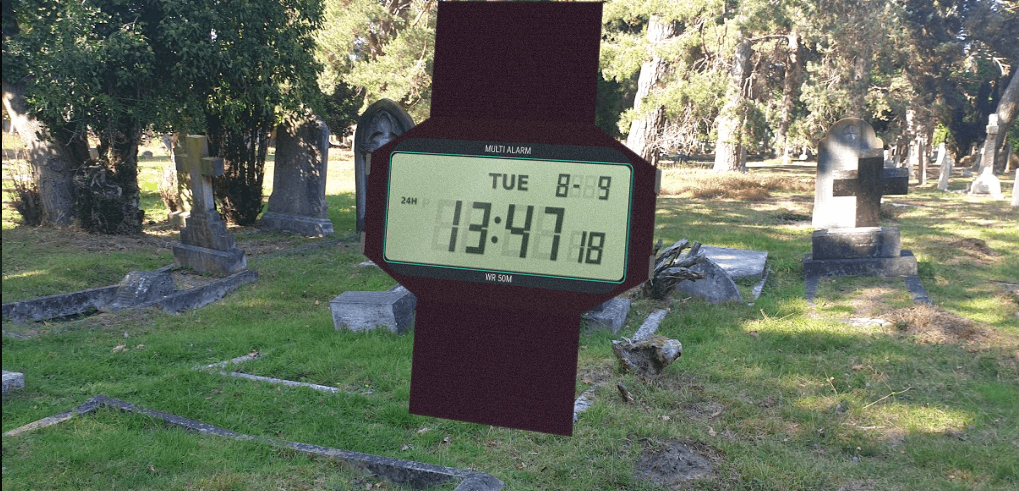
13.47.18
